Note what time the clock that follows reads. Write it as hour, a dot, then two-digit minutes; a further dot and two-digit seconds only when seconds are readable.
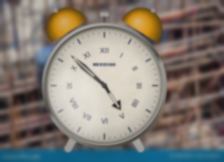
4.52
